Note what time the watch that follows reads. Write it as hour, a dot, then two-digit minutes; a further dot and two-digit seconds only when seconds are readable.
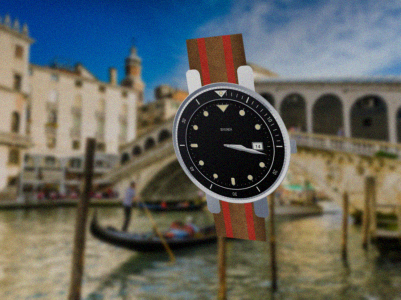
3.17
